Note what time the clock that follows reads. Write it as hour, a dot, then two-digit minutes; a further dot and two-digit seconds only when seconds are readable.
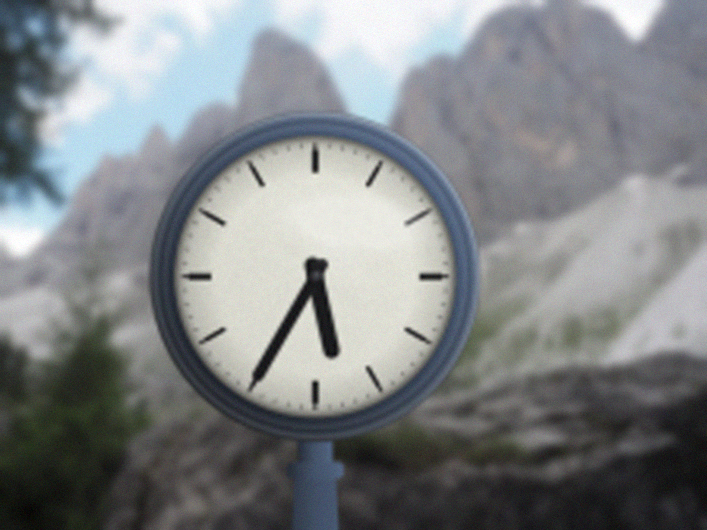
5.35
